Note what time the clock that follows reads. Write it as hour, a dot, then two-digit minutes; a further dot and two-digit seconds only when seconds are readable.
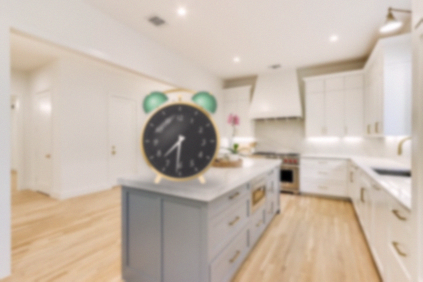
7.31
